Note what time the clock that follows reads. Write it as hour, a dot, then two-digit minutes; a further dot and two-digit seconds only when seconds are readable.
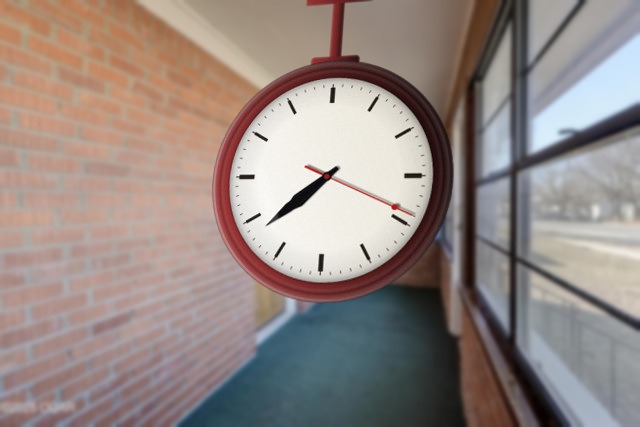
7.38.19
